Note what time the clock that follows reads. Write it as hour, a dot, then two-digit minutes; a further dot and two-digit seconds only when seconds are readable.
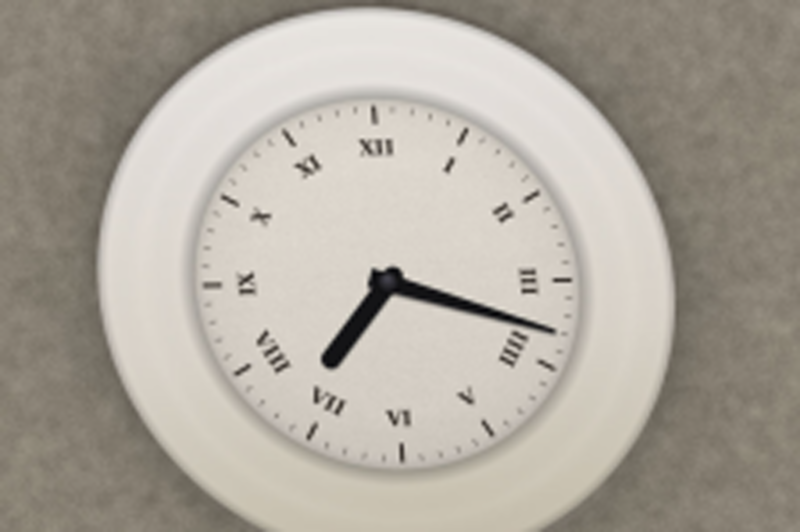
7.18
